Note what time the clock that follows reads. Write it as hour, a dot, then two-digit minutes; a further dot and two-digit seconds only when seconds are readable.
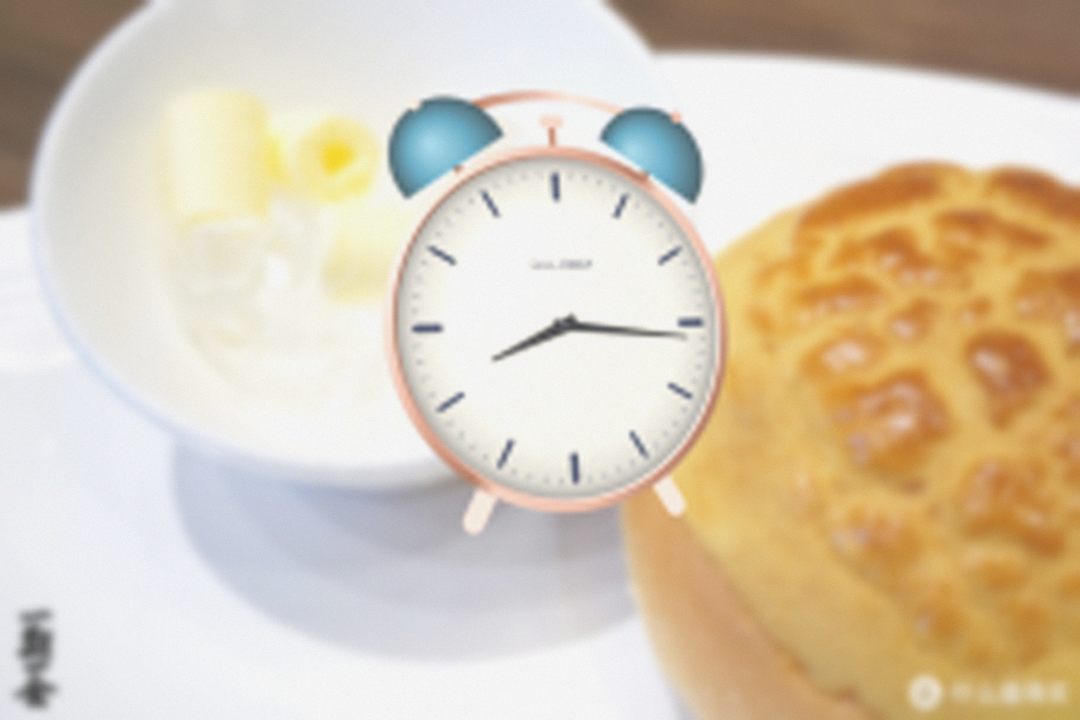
8.16
